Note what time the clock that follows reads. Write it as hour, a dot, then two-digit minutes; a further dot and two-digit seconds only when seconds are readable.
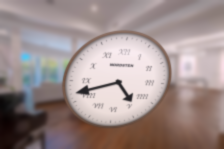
4.42
